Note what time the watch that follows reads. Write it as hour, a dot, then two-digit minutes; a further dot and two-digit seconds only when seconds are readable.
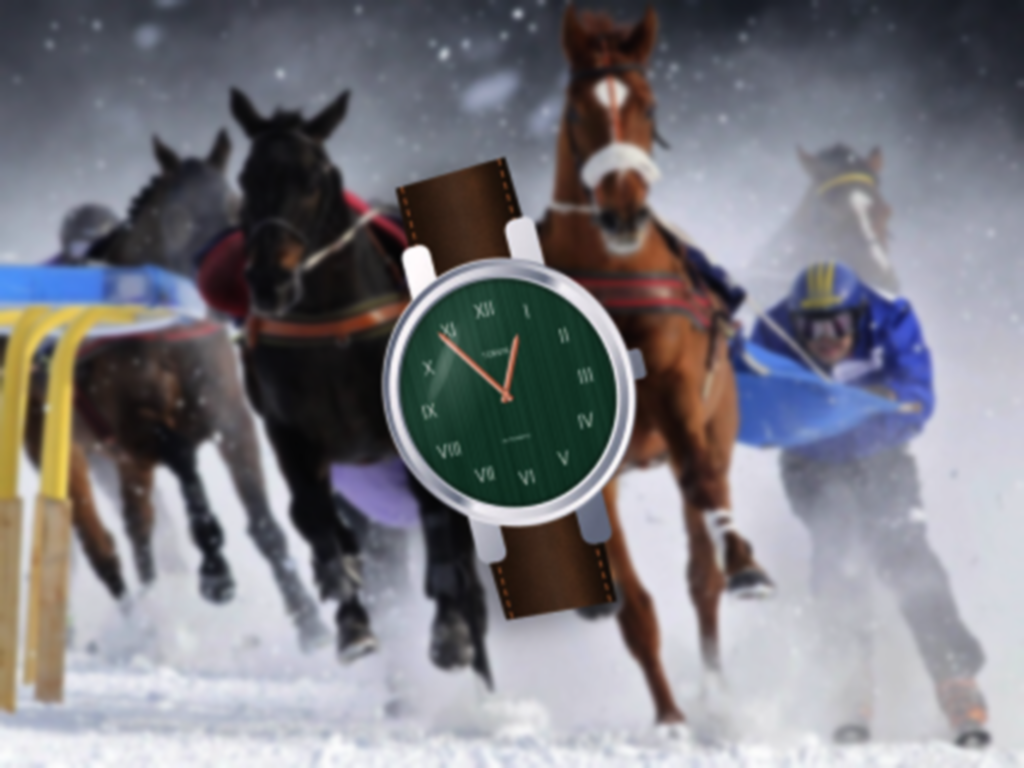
12.54
